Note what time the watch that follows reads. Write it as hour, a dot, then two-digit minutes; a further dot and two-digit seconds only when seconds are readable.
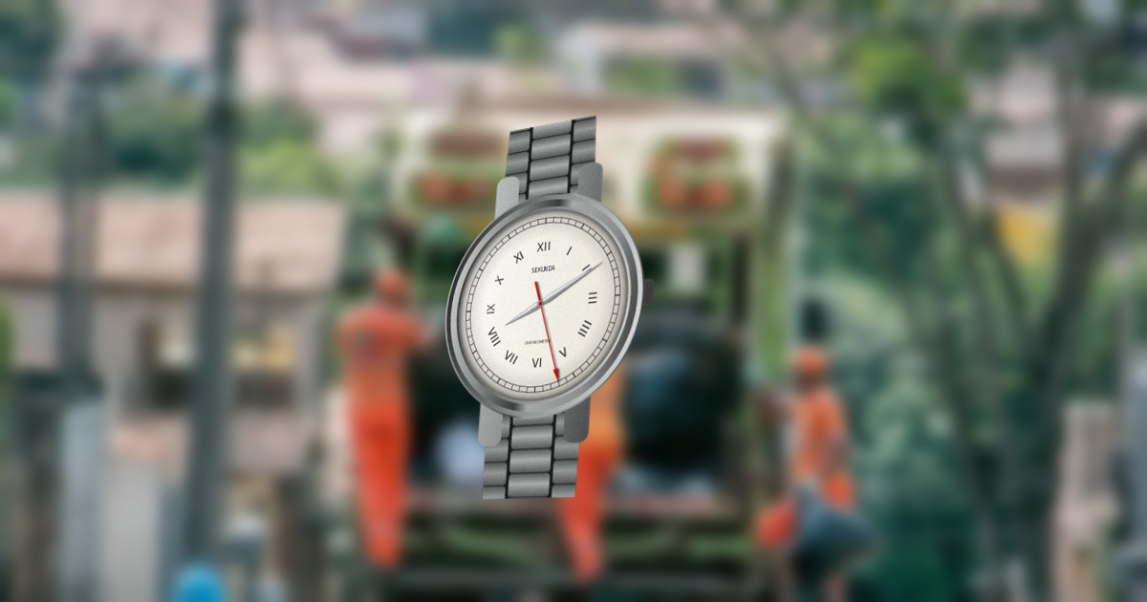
8.10.27
